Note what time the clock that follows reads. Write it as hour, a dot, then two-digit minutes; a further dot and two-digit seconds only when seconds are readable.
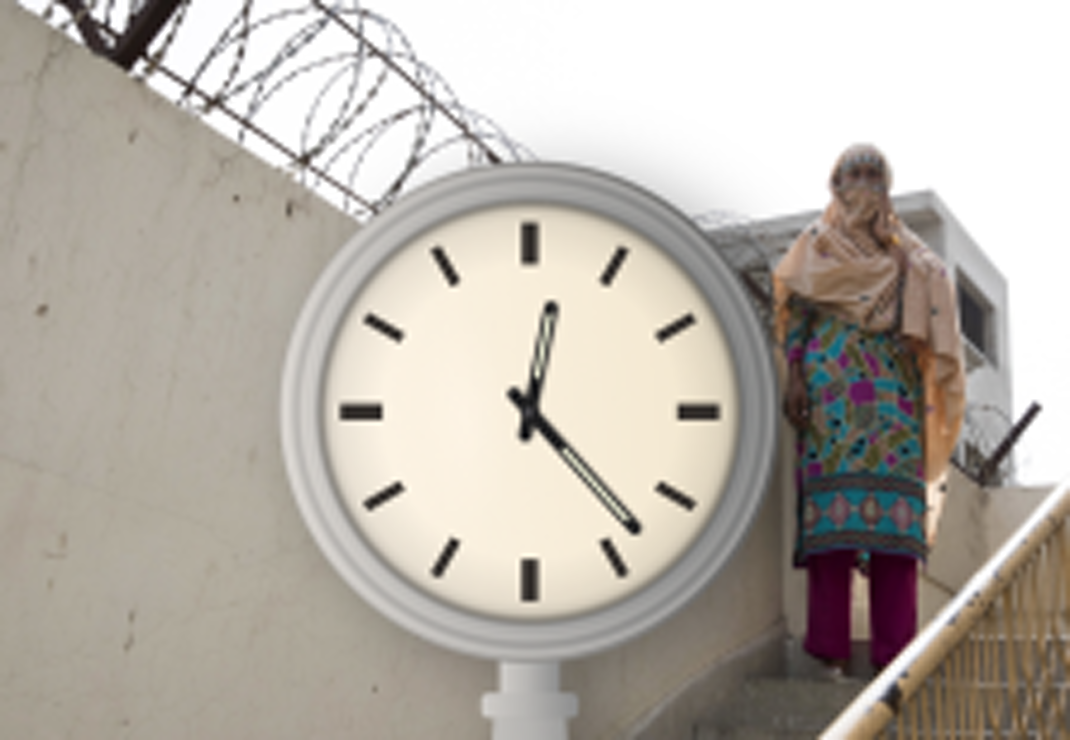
12.23
